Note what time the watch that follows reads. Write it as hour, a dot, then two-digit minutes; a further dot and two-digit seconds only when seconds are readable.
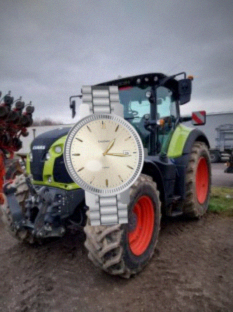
1.16
